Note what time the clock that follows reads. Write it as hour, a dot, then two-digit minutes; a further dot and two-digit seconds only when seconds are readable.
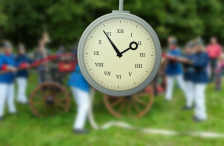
1.54
